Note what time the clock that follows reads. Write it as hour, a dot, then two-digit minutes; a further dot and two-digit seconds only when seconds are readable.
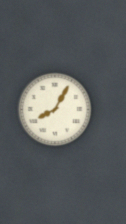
8.05
